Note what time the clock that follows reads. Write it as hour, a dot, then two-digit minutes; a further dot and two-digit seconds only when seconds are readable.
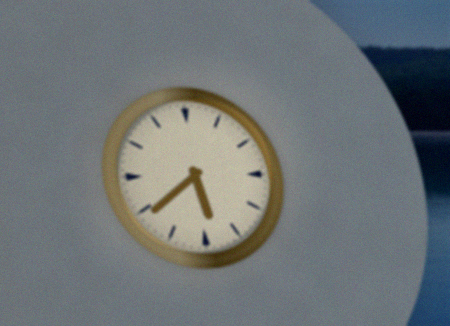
5.39
